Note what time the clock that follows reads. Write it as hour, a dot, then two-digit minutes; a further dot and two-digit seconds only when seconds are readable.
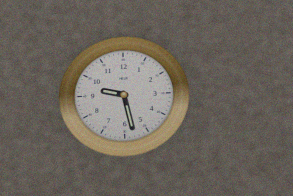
9.28
